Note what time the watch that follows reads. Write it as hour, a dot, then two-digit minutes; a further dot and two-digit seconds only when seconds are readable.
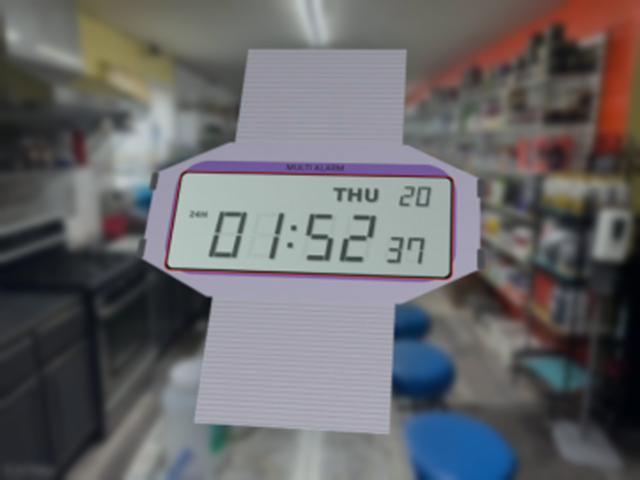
1.52.37
